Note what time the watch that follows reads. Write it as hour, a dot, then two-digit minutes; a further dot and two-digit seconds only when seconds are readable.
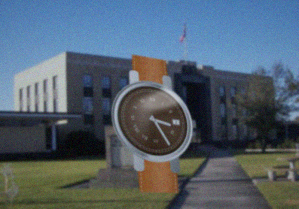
3.25
